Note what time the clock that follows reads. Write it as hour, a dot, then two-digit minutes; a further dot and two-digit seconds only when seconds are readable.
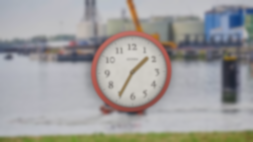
1.35
